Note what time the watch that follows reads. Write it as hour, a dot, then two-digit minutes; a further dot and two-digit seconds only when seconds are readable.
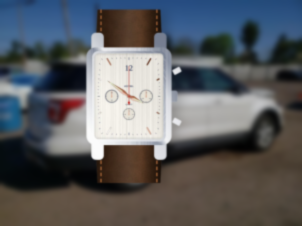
3.51
